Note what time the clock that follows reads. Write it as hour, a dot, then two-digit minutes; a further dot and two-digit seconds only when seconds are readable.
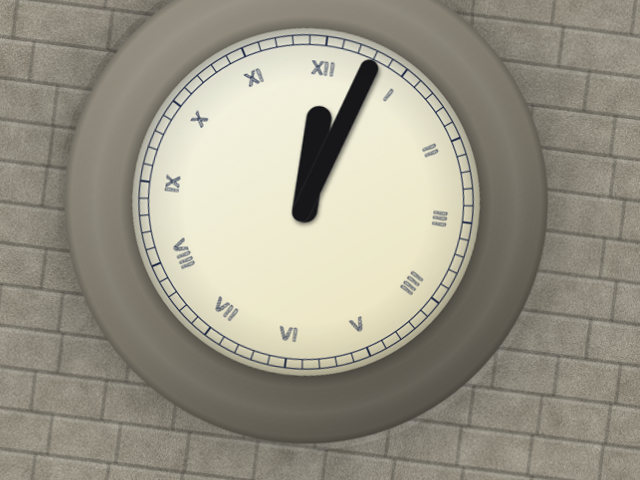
12.03
